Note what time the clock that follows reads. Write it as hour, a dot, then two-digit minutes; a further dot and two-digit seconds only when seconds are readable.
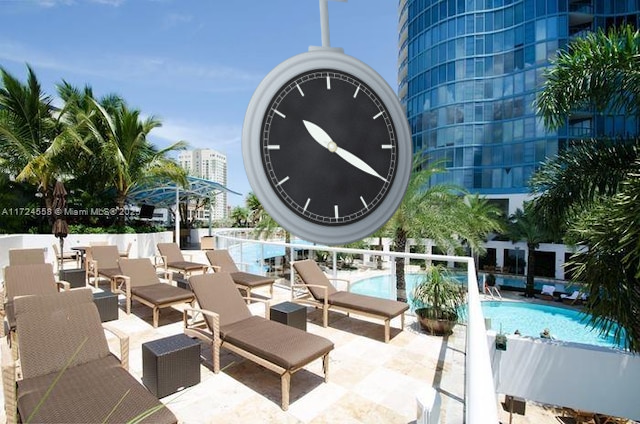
10.20
